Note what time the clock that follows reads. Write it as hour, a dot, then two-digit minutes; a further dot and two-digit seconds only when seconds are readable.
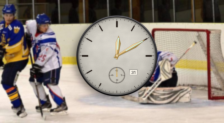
12.10
